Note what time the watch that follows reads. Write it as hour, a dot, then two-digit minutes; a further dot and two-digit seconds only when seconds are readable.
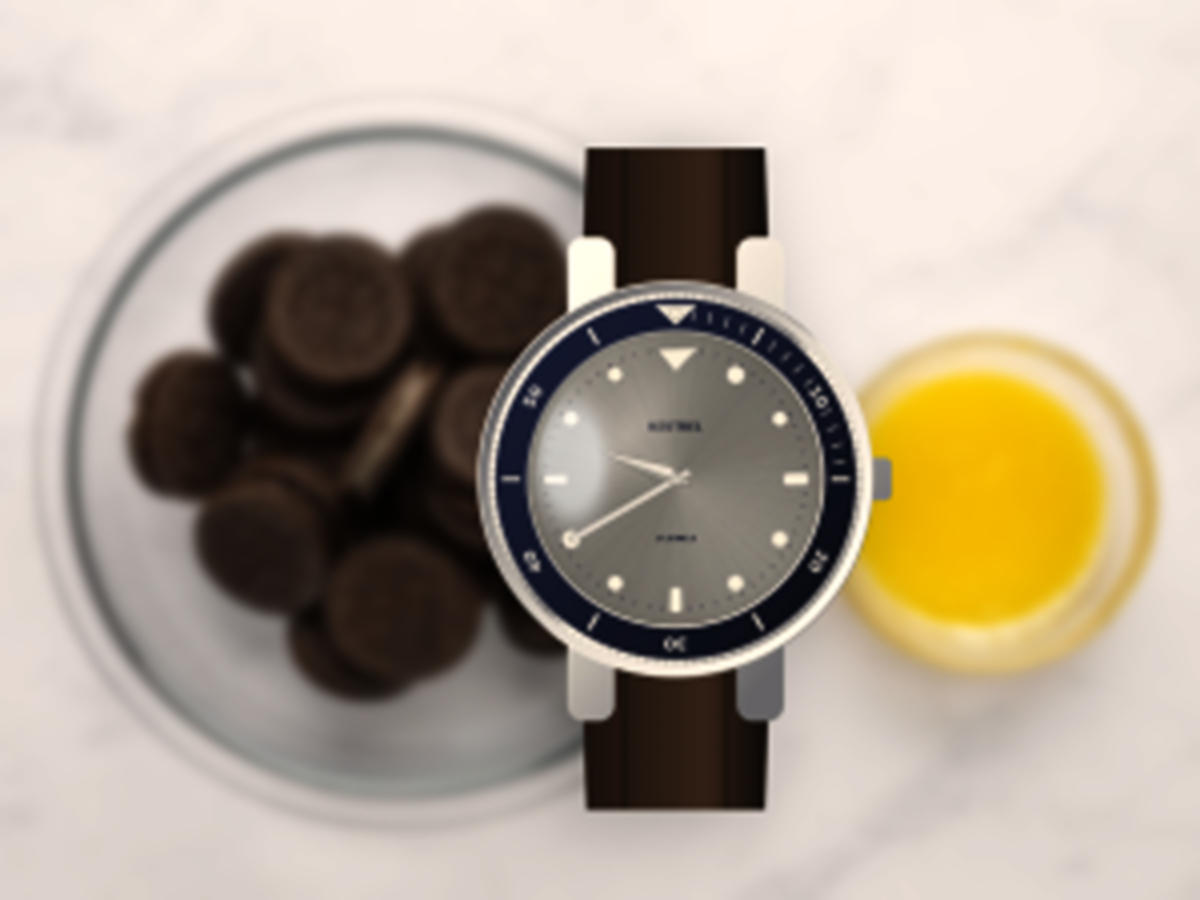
9.40
